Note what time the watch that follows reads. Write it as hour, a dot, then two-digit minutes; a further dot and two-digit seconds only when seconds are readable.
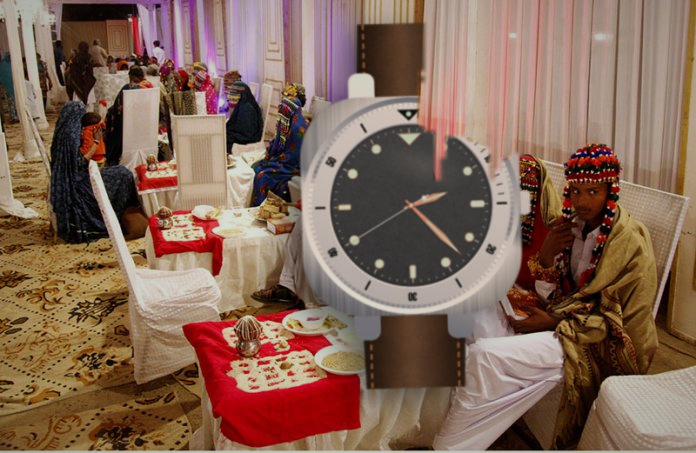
2.22.40
